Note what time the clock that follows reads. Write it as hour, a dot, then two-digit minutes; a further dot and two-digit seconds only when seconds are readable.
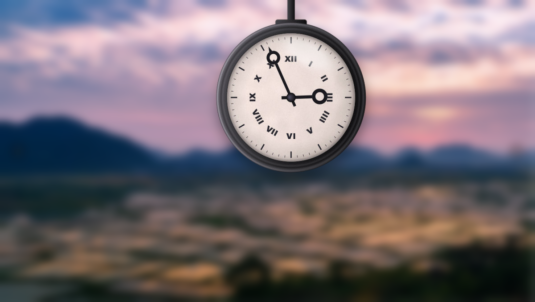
2.56
